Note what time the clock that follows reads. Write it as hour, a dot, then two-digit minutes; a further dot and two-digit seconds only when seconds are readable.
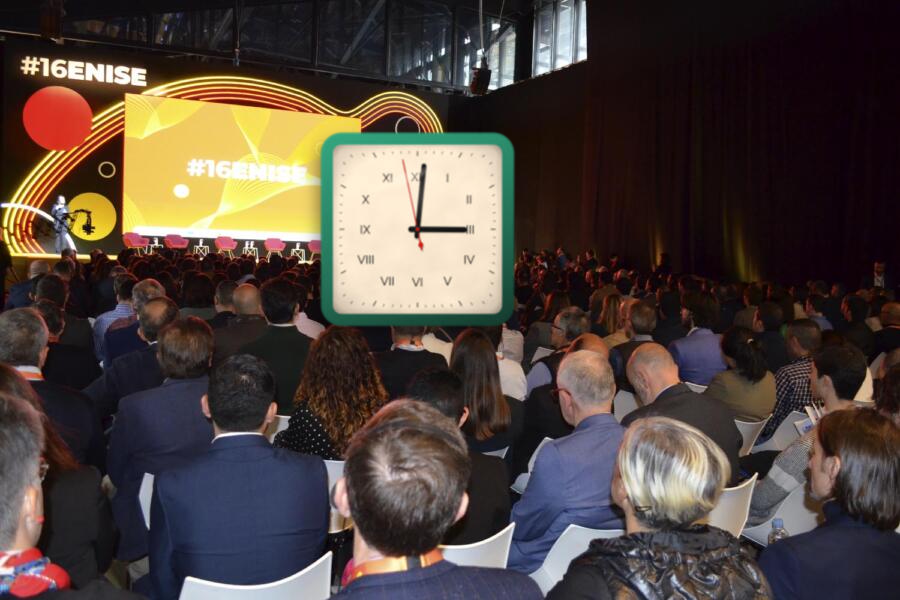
3.00.58
